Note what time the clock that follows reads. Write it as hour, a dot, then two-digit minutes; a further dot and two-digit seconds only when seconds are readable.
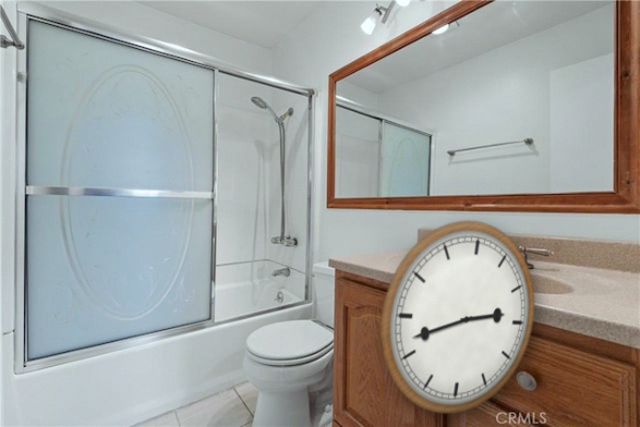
2.42
